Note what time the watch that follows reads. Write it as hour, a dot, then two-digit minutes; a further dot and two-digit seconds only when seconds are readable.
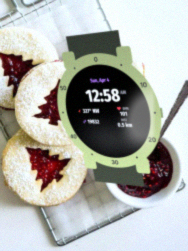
12.58
